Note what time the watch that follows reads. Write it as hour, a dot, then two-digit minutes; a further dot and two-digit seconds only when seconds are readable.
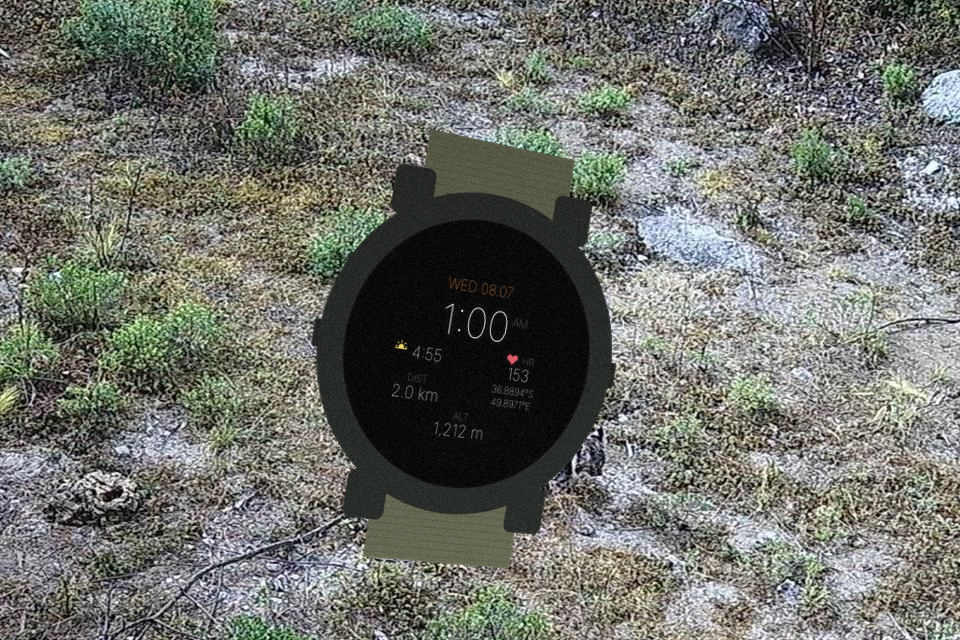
1.00
